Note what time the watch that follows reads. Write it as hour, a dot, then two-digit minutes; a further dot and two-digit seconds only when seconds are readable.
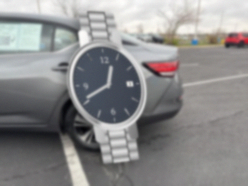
12.41
